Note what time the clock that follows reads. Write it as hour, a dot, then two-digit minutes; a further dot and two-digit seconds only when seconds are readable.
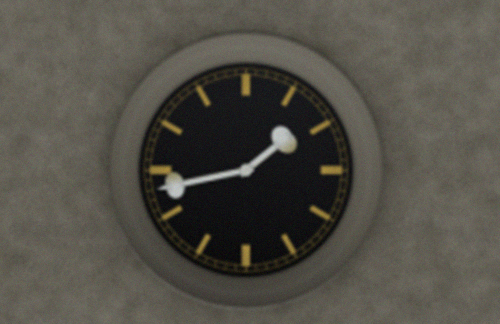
1.43
